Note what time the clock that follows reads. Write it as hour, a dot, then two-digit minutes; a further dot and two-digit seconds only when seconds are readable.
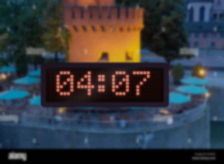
4.07
